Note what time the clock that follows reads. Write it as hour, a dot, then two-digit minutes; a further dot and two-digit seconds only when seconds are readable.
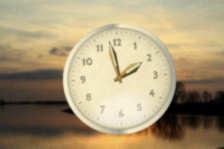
1.58
